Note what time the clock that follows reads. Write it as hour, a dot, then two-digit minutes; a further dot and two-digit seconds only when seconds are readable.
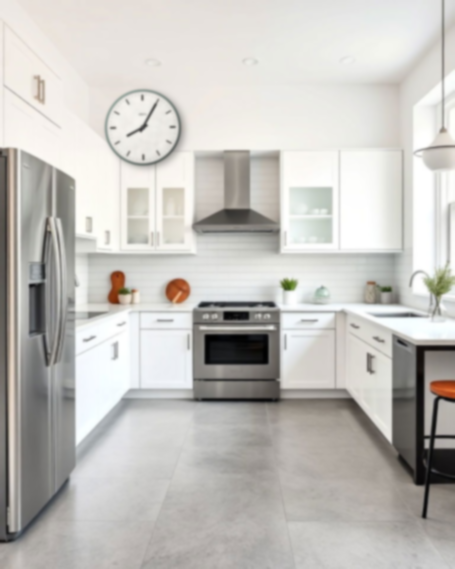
8.05
